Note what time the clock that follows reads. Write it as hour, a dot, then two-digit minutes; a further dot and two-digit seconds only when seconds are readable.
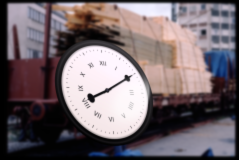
8.10
